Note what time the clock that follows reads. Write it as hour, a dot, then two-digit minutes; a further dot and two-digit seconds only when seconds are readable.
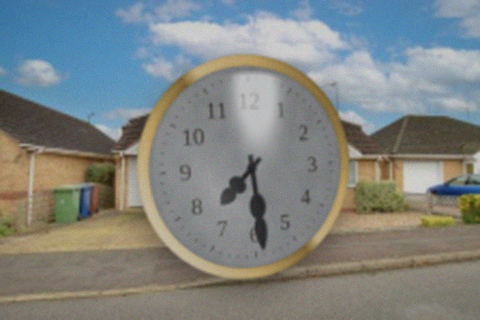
7.29
